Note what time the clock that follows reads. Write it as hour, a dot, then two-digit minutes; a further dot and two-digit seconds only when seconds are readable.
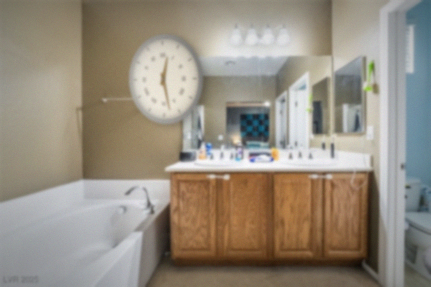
12.28
